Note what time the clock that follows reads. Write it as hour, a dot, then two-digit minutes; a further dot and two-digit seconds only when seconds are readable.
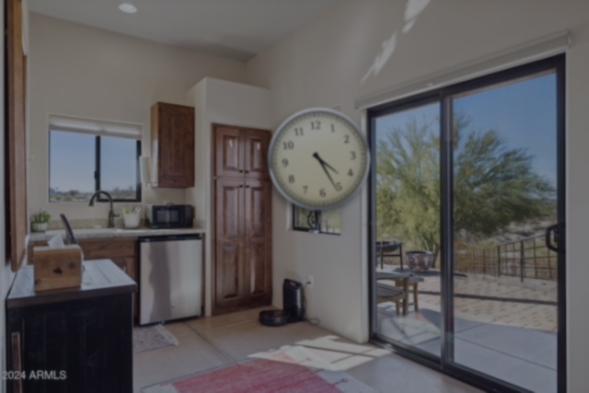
4.26
